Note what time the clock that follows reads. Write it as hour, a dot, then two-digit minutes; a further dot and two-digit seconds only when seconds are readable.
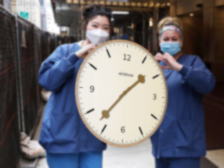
1.37
